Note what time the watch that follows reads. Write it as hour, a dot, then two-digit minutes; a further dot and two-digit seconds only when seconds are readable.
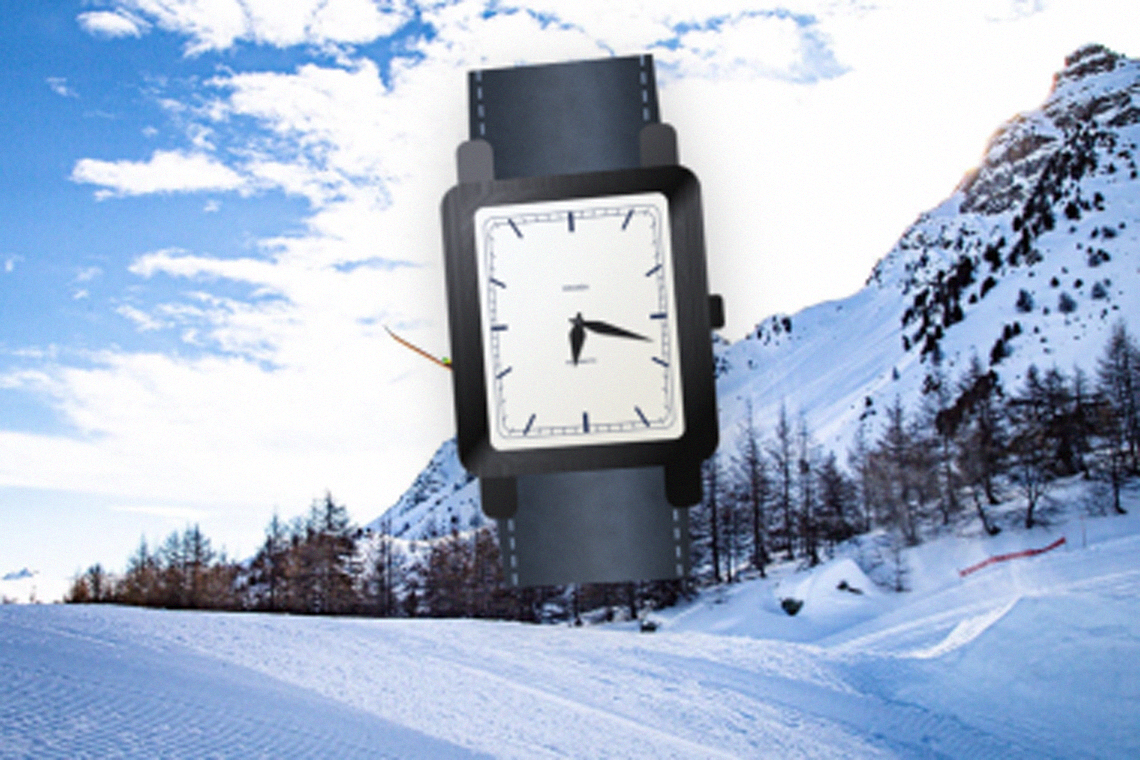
6.18
